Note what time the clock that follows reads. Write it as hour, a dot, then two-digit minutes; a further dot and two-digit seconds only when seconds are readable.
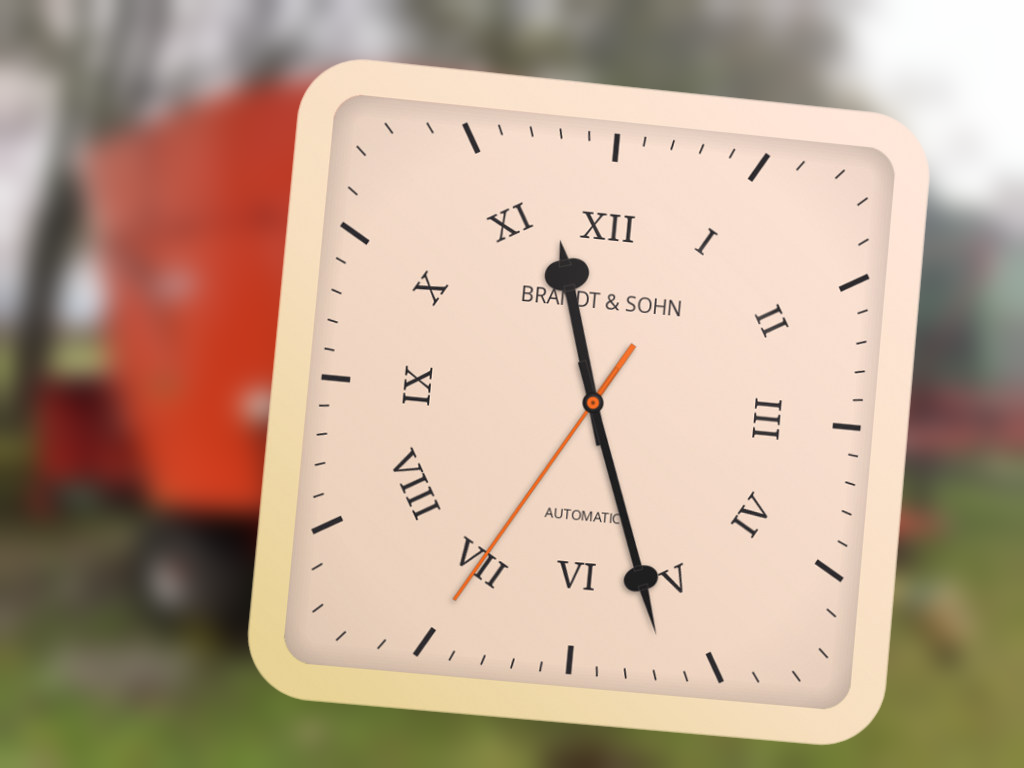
11.26.35
